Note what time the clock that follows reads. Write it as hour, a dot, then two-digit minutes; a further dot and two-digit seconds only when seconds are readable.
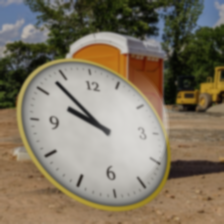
9.53
